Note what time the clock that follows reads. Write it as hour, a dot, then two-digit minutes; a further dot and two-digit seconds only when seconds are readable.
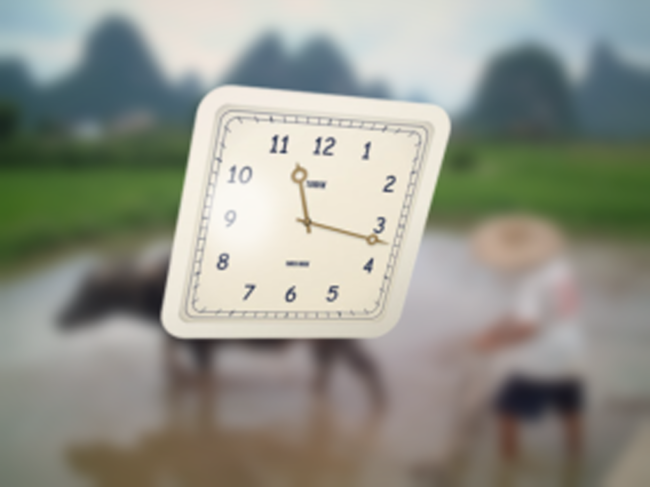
11.17
